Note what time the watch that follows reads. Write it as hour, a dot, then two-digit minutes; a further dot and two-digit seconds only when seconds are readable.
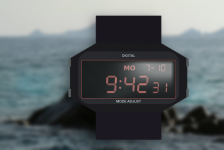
9.42.31
